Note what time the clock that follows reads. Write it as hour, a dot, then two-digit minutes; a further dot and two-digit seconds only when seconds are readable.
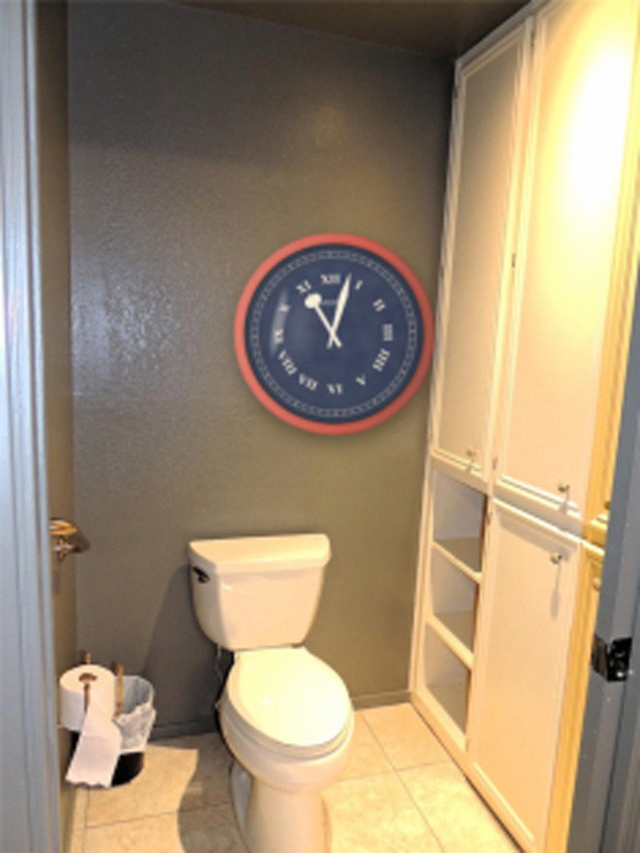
11.03
